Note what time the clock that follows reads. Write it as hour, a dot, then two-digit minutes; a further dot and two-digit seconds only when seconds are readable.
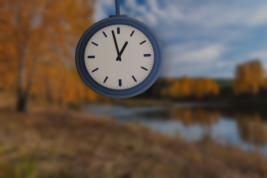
12.58
